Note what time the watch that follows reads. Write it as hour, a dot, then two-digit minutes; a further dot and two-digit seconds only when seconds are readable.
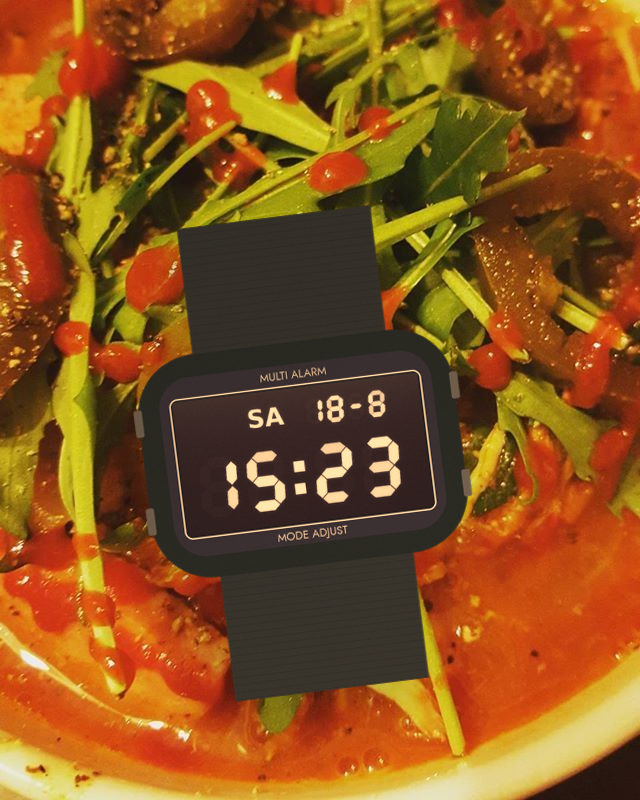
15.23
